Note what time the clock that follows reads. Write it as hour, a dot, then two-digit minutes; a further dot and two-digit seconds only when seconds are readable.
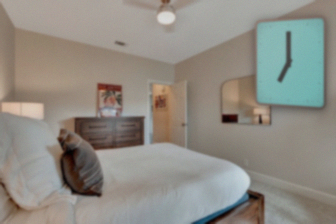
7.00
